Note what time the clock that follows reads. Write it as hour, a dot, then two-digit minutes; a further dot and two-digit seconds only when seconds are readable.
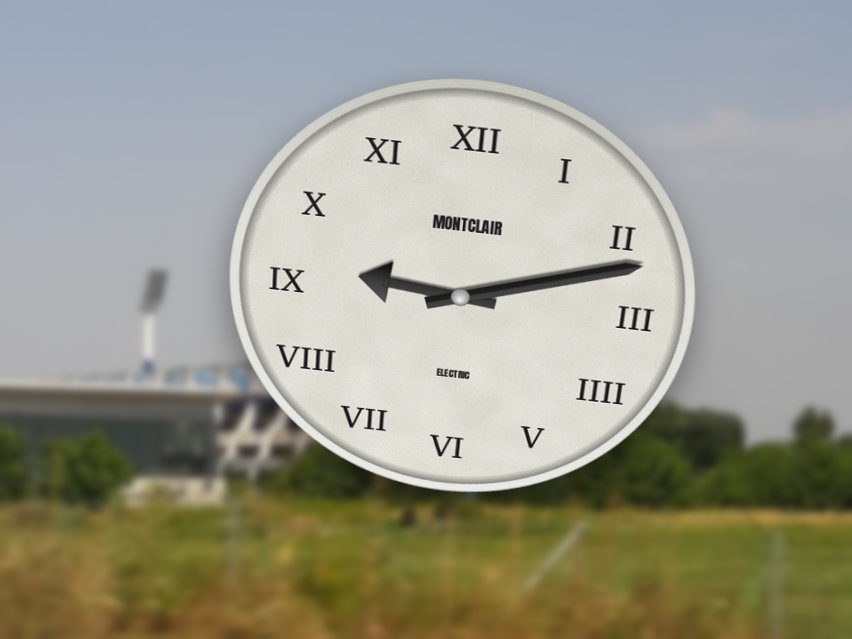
9.12
